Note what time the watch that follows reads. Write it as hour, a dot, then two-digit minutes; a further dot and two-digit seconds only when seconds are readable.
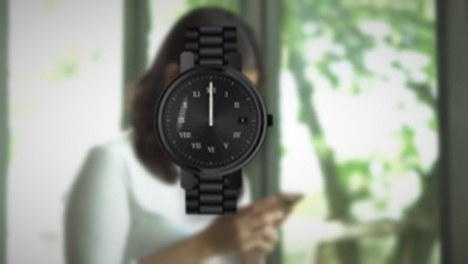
12.00
